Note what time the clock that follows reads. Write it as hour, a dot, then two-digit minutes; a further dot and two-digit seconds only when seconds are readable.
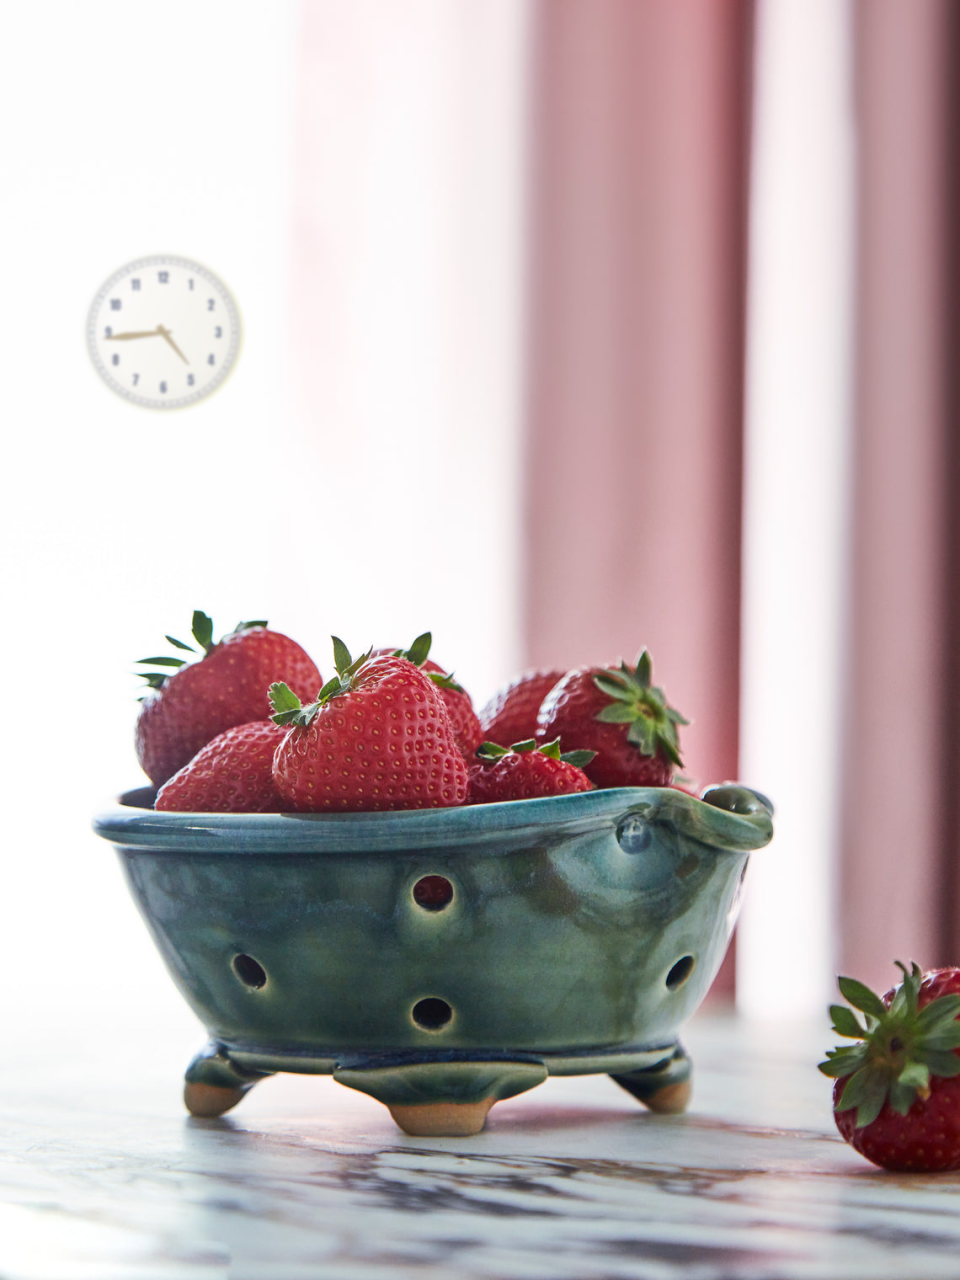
4.44
